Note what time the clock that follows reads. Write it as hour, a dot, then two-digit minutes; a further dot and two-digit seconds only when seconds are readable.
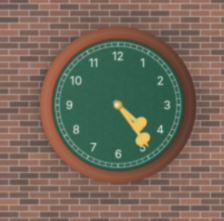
4.24
